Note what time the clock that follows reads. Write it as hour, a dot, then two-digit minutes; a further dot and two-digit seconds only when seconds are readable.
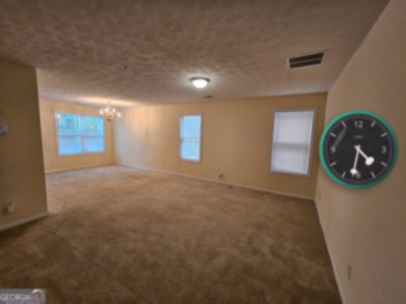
4.32
